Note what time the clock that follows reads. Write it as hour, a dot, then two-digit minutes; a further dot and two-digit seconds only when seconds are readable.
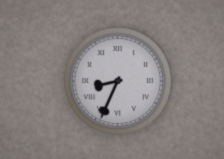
8.34
